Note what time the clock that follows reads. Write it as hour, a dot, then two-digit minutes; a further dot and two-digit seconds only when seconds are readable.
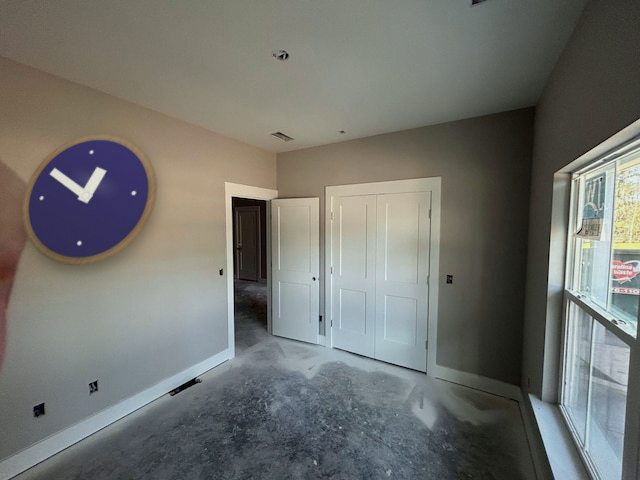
12.51
